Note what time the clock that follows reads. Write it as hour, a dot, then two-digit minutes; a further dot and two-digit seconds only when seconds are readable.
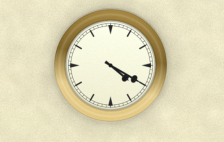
4.20
